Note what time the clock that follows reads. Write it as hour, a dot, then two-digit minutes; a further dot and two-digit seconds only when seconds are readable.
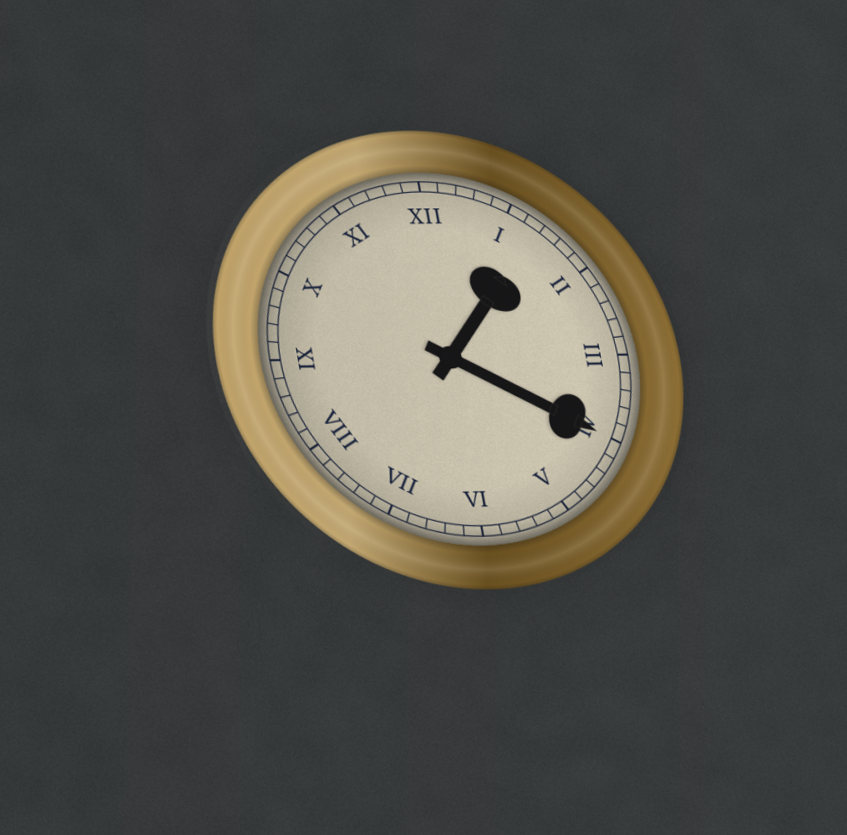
1.20
